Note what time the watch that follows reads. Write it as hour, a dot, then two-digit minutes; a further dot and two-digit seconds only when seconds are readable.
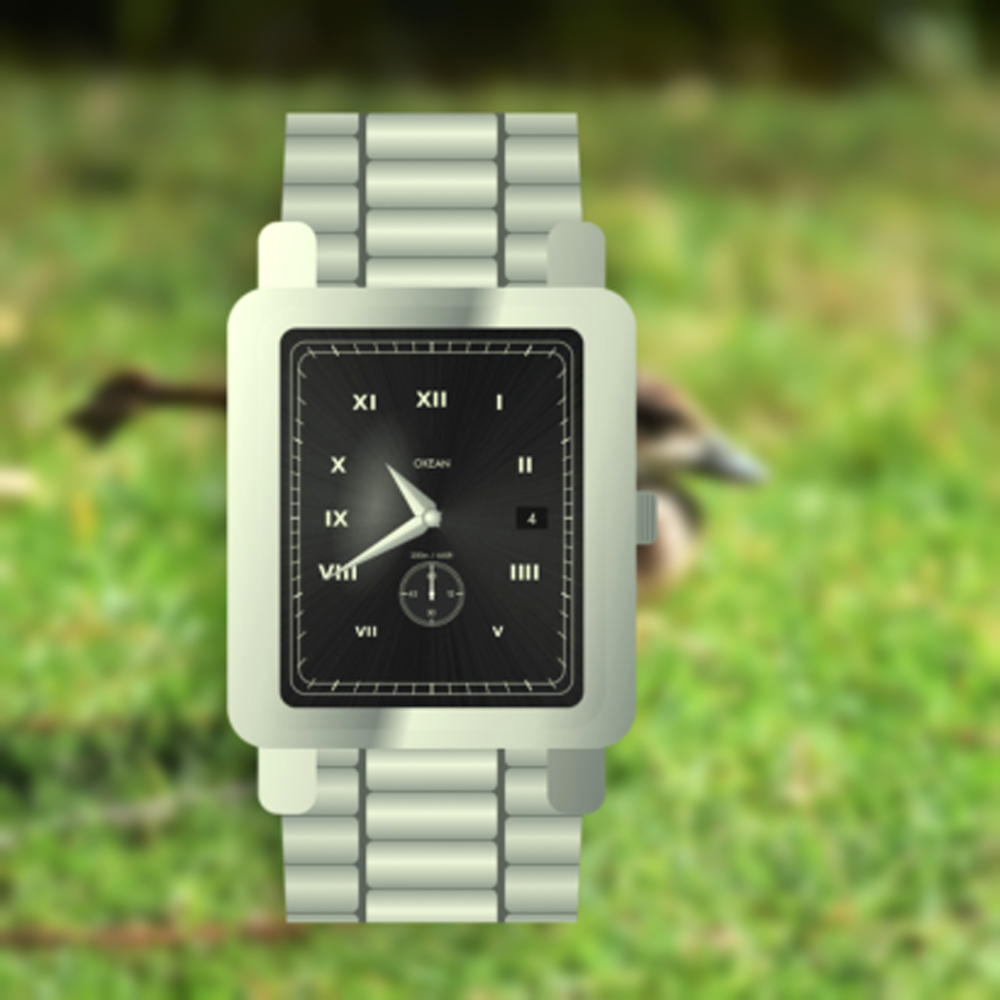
10.40
